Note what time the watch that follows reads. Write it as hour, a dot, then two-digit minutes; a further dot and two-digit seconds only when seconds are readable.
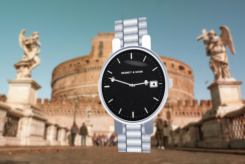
2.48
